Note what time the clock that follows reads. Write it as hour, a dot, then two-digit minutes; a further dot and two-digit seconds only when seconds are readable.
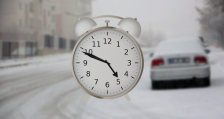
4.49
